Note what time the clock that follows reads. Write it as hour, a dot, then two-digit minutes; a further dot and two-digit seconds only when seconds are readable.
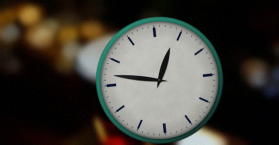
12.47
